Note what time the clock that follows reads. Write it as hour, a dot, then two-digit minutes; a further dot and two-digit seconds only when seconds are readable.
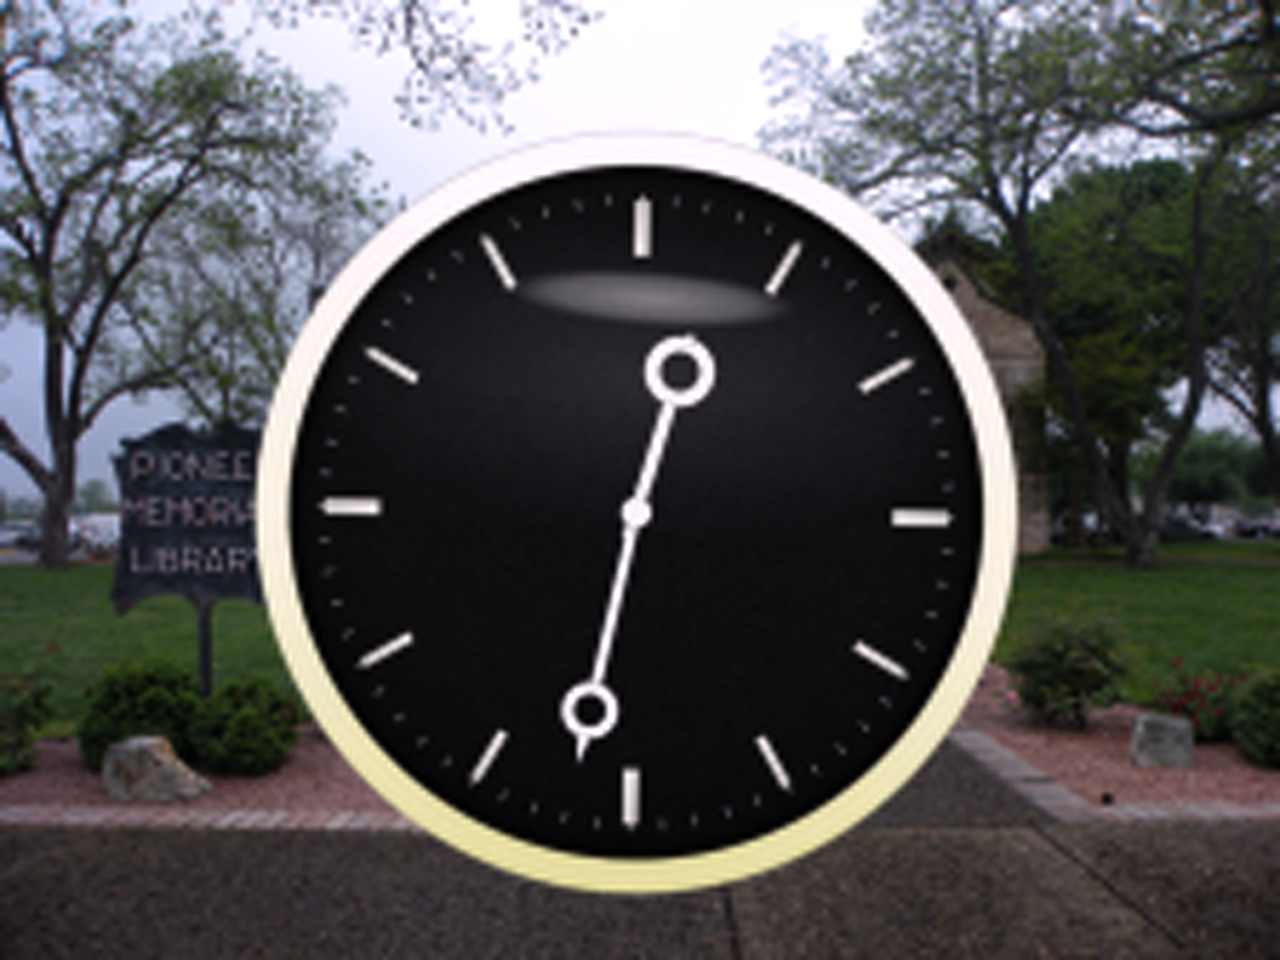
12.32
